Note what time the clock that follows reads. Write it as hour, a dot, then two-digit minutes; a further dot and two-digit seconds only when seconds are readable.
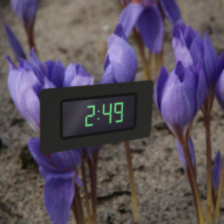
2.49
